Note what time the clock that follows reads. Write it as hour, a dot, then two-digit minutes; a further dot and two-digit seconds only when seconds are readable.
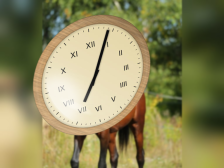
7.04
